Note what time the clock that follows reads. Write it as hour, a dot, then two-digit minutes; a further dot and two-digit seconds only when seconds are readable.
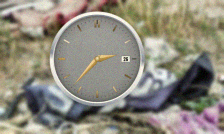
2.37
